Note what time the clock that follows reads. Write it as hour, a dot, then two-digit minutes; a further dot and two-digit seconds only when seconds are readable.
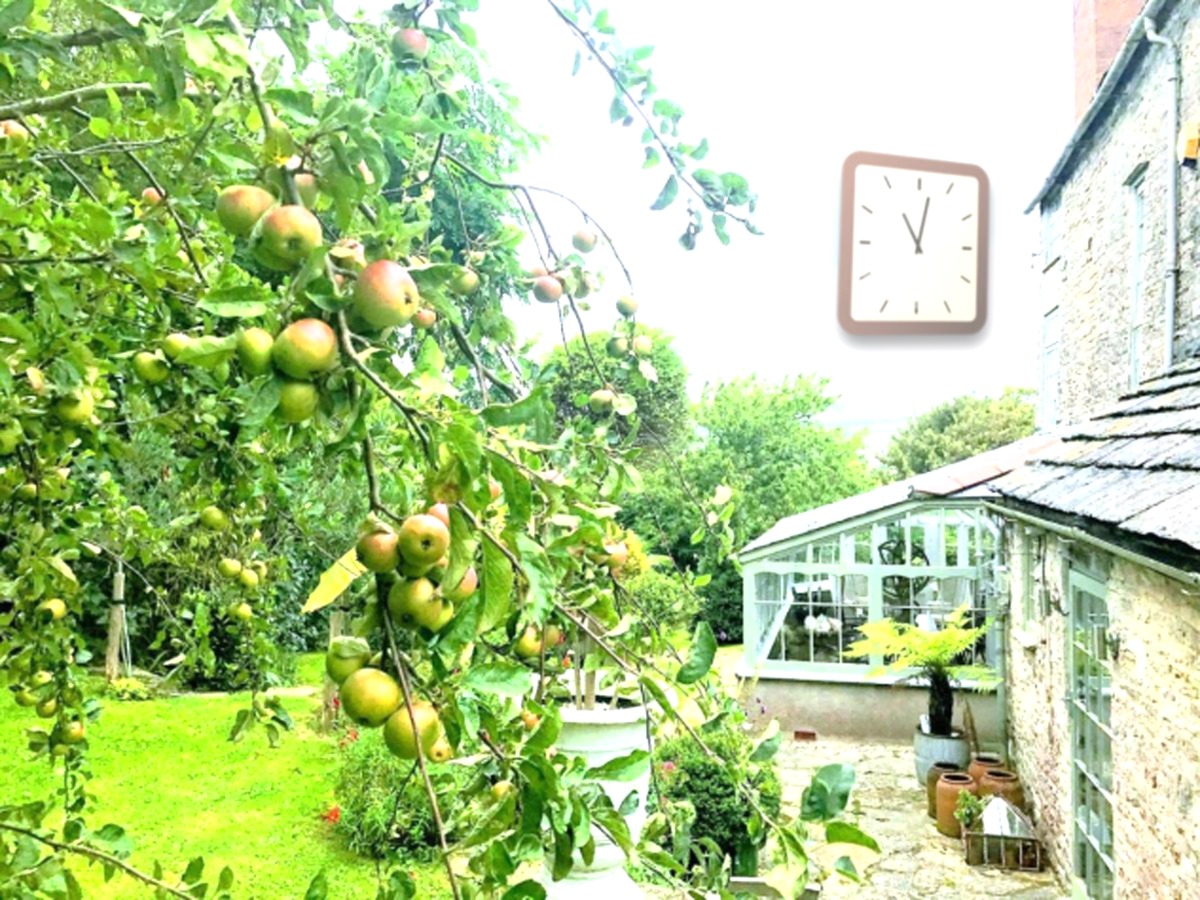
11.02
